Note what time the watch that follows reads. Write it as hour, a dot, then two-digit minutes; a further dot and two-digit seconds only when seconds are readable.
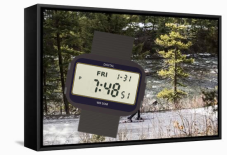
7.48.51
